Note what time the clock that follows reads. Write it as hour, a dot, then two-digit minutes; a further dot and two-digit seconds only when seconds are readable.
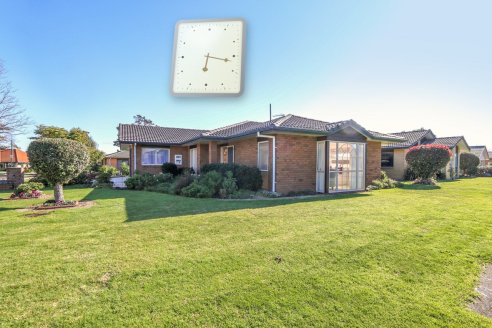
6.17
